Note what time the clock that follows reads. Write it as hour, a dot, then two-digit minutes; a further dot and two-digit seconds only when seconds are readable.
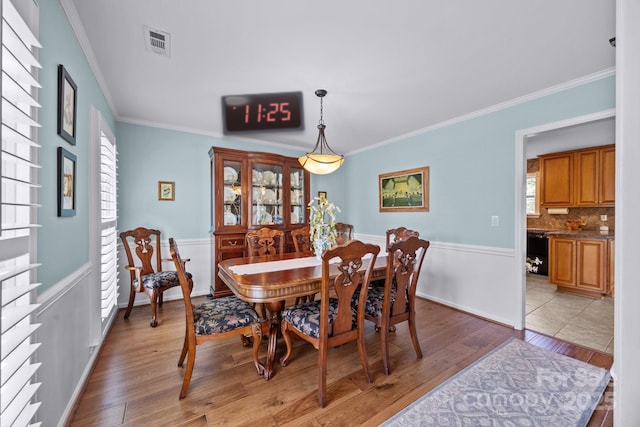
11.25
